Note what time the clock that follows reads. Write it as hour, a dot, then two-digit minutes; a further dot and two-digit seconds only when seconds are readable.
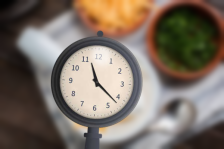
11.22
